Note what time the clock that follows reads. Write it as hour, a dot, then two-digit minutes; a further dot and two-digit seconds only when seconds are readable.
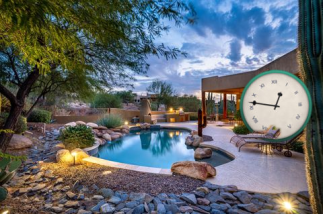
12.47
